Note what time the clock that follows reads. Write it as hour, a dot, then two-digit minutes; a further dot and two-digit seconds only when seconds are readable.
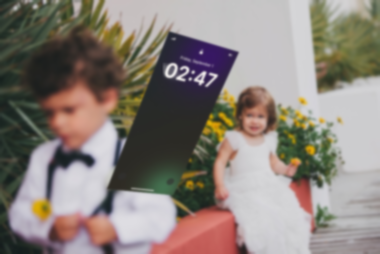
2.47
